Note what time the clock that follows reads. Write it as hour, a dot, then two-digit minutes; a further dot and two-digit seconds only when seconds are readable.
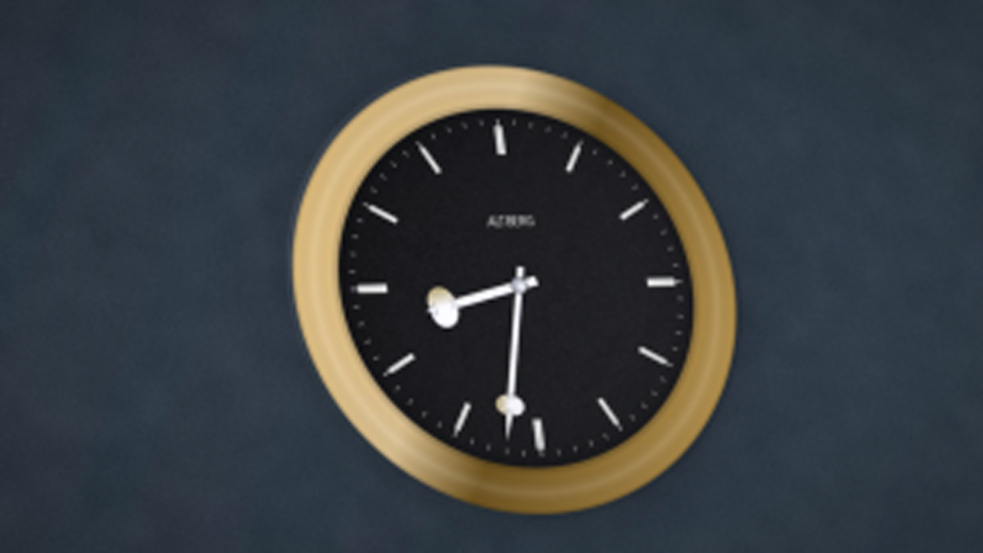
8.32
